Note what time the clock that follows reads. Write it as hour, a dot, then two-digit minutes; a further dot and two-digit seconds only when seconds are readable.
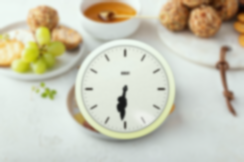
6.31
